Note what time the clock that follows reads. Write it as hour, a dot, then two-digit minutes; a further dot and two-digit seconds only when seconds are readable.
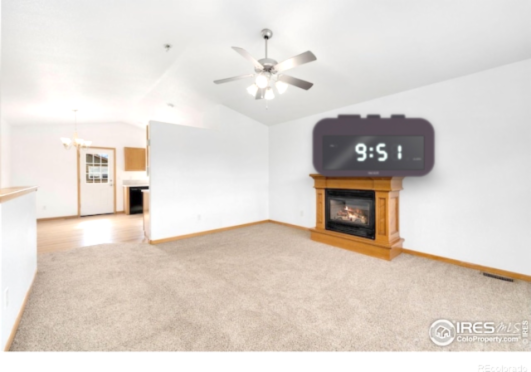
9.51
